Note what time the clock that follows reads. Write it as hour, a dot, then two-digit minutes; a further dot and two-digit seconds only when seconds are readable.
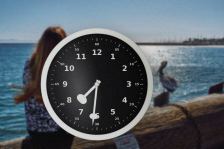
7.31
